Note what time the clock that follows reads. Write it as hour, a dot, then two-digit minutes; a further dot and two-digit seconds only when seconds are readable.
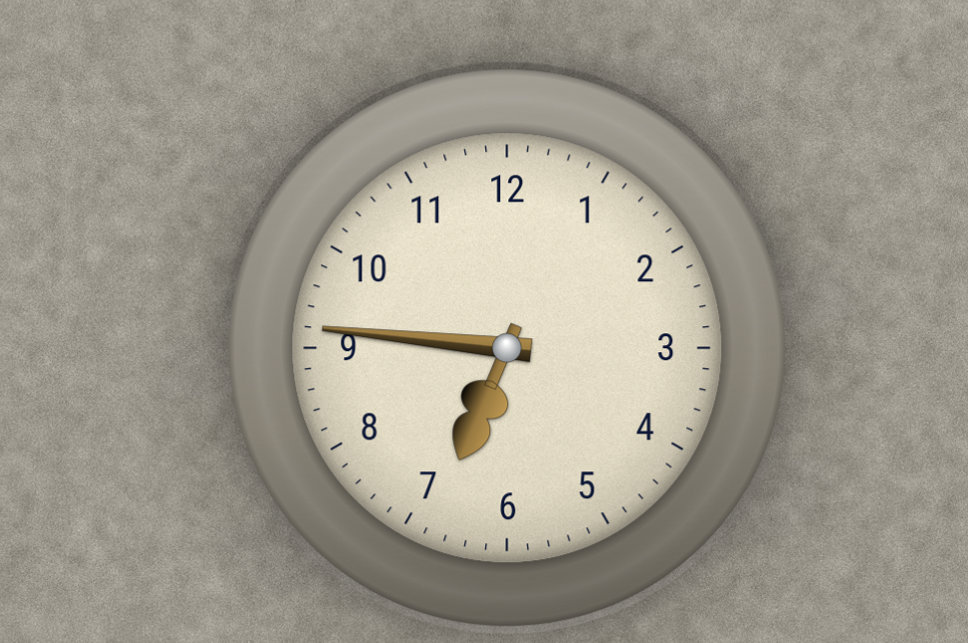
6.46
